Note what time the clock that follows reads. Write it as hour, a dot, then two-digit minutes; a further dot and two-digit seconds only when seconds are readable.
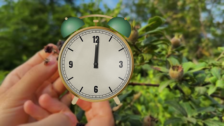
12.01
